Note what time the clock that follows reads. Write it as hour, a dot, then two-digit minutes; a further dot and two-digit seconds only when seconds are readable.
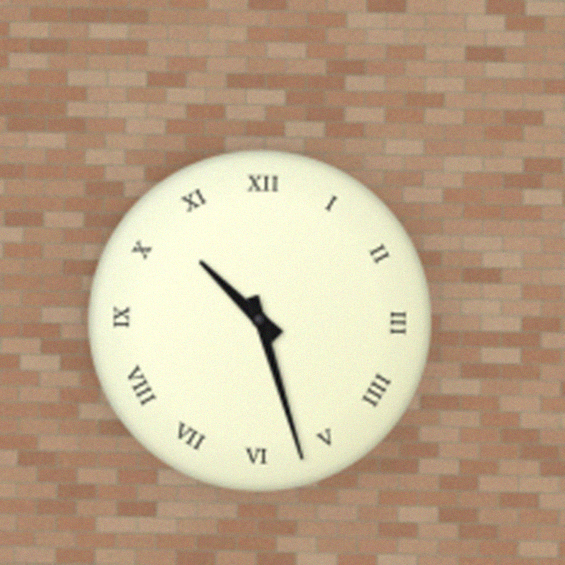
10.27
